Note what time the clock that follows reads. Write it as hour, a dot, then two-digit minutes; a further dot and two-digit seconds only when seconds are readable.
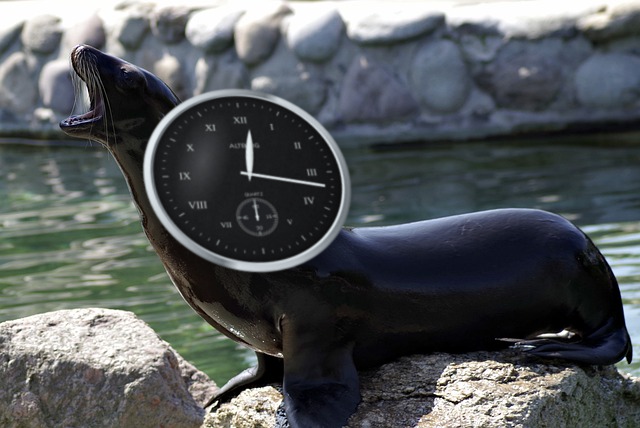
12.17
